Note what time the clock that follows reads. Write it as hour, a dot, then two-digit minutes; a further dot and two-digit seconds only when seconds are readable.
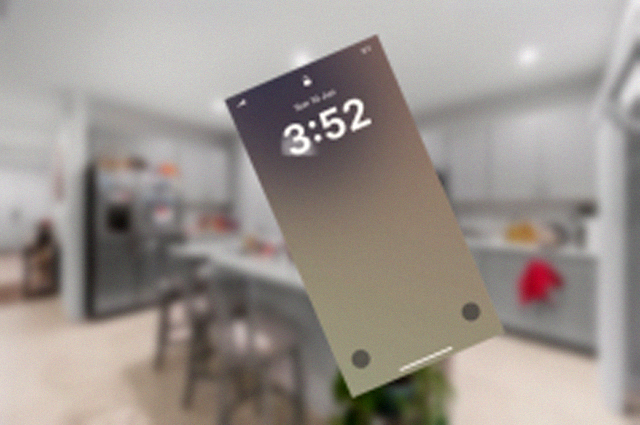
3.52
